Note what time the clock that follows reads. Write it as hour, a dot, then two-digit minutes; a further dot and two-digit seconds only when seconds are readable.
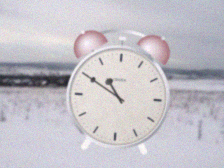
10.50
